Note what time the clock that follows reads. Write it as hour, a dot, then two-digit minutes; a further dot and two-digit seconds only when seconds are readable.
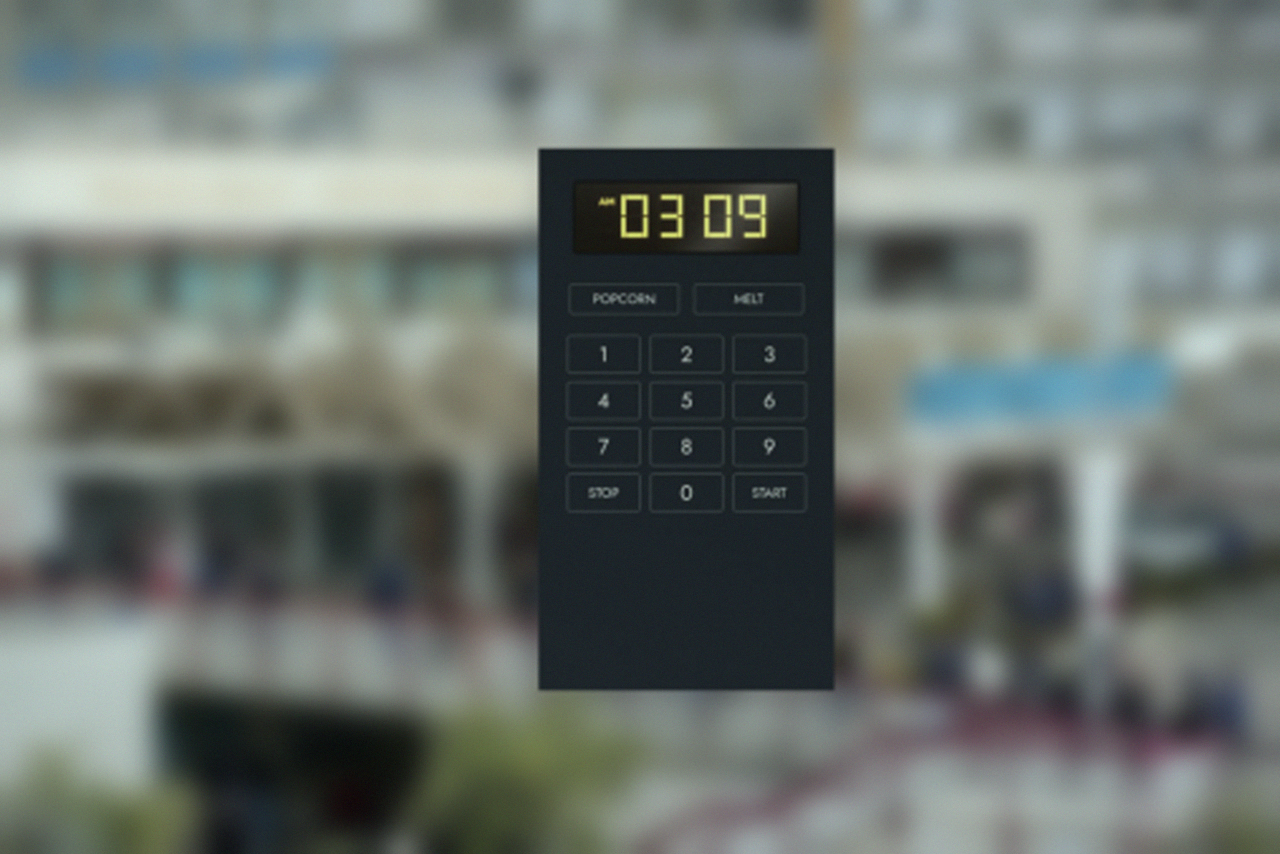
3.09
